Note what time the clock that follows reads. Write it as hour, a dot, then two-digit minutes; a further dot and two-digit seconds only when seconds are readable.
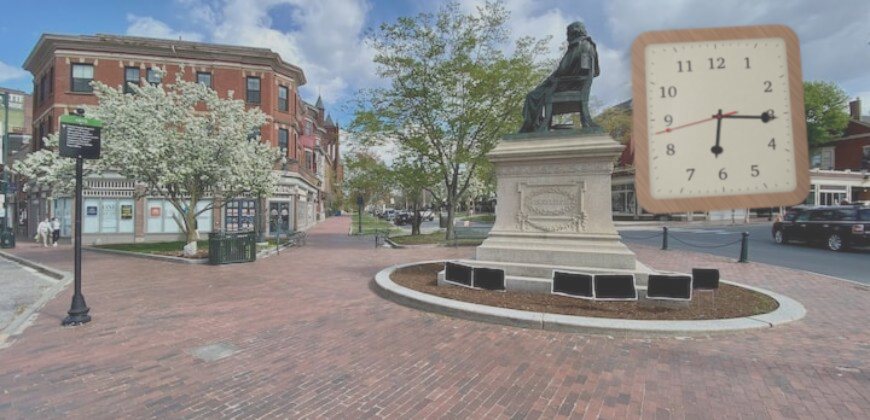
6.15.43
